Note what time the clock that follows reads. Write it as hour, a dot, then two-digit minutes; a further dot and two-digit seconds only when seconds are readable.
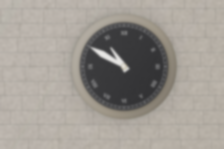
10.50
